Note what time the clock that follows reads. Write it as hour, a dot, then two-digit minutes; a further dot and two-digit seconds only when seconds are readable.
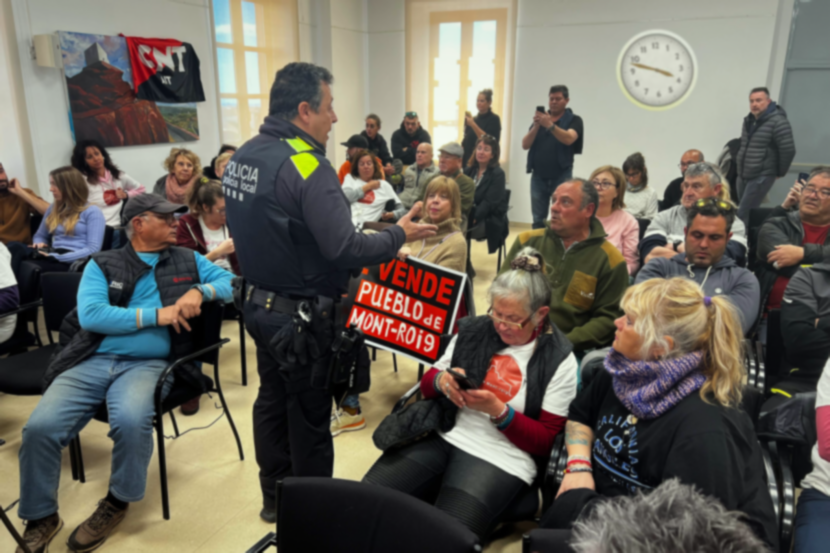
3.48
